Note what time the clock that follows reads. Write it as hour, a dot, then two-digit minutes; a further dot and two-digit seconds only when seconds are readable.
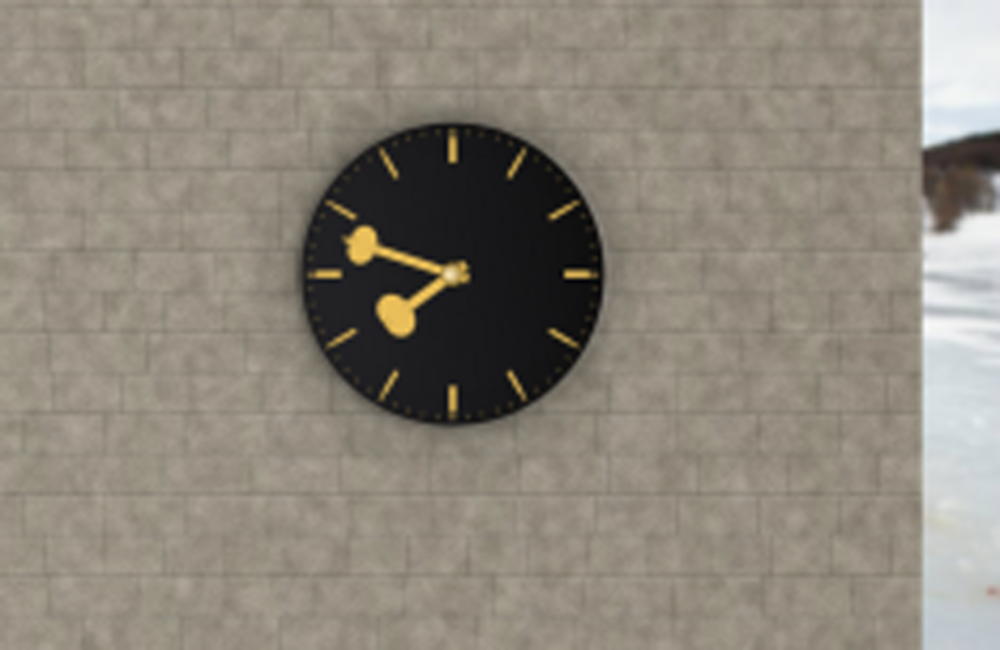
7.48
